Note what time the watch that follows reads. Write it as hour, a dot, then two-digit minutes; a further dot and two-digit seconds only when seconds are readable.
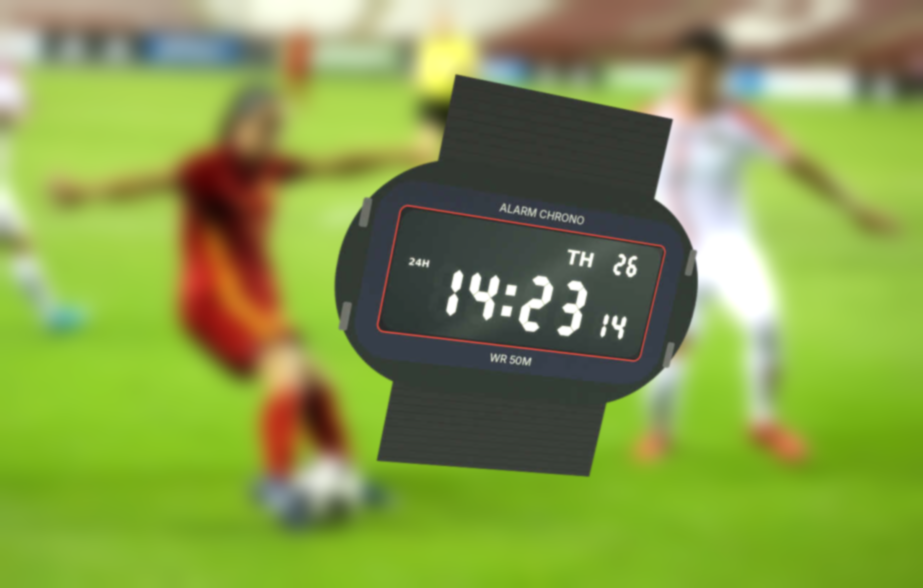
14.23.14
